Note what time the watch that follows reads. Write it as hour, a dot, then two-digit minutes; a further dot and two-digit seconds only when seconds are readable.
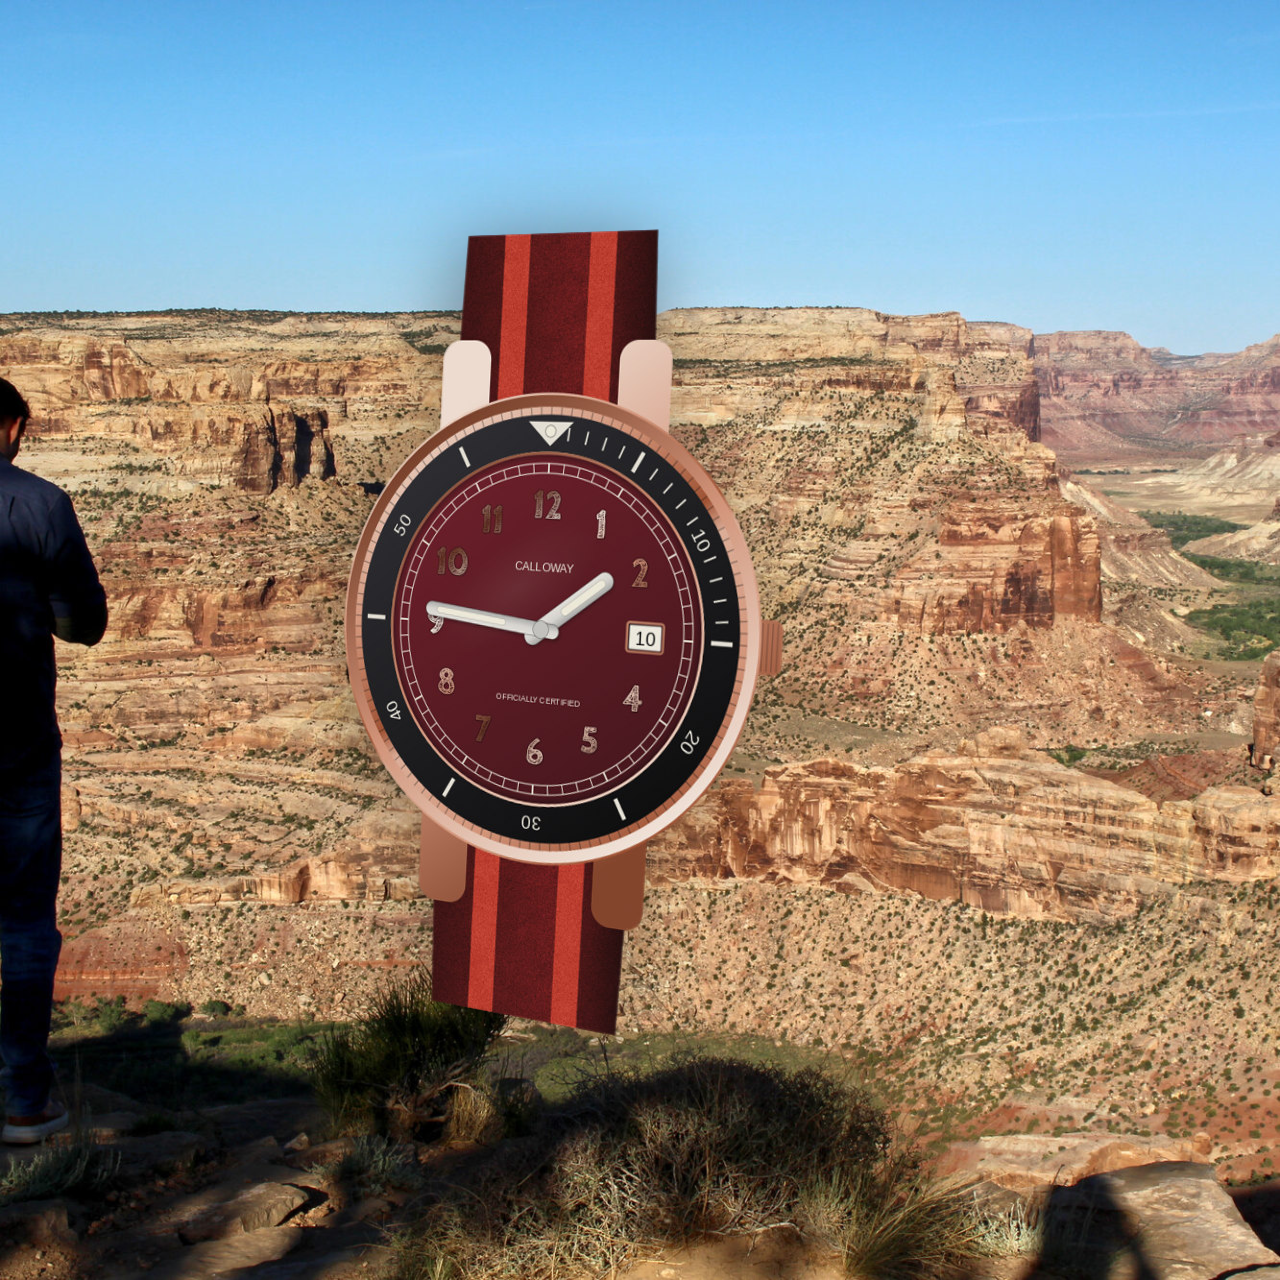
1.46
